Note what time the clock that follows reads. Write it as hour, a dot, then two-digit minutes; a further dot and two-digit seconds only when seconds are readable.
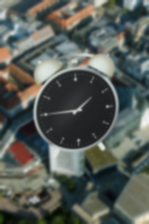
1.45
